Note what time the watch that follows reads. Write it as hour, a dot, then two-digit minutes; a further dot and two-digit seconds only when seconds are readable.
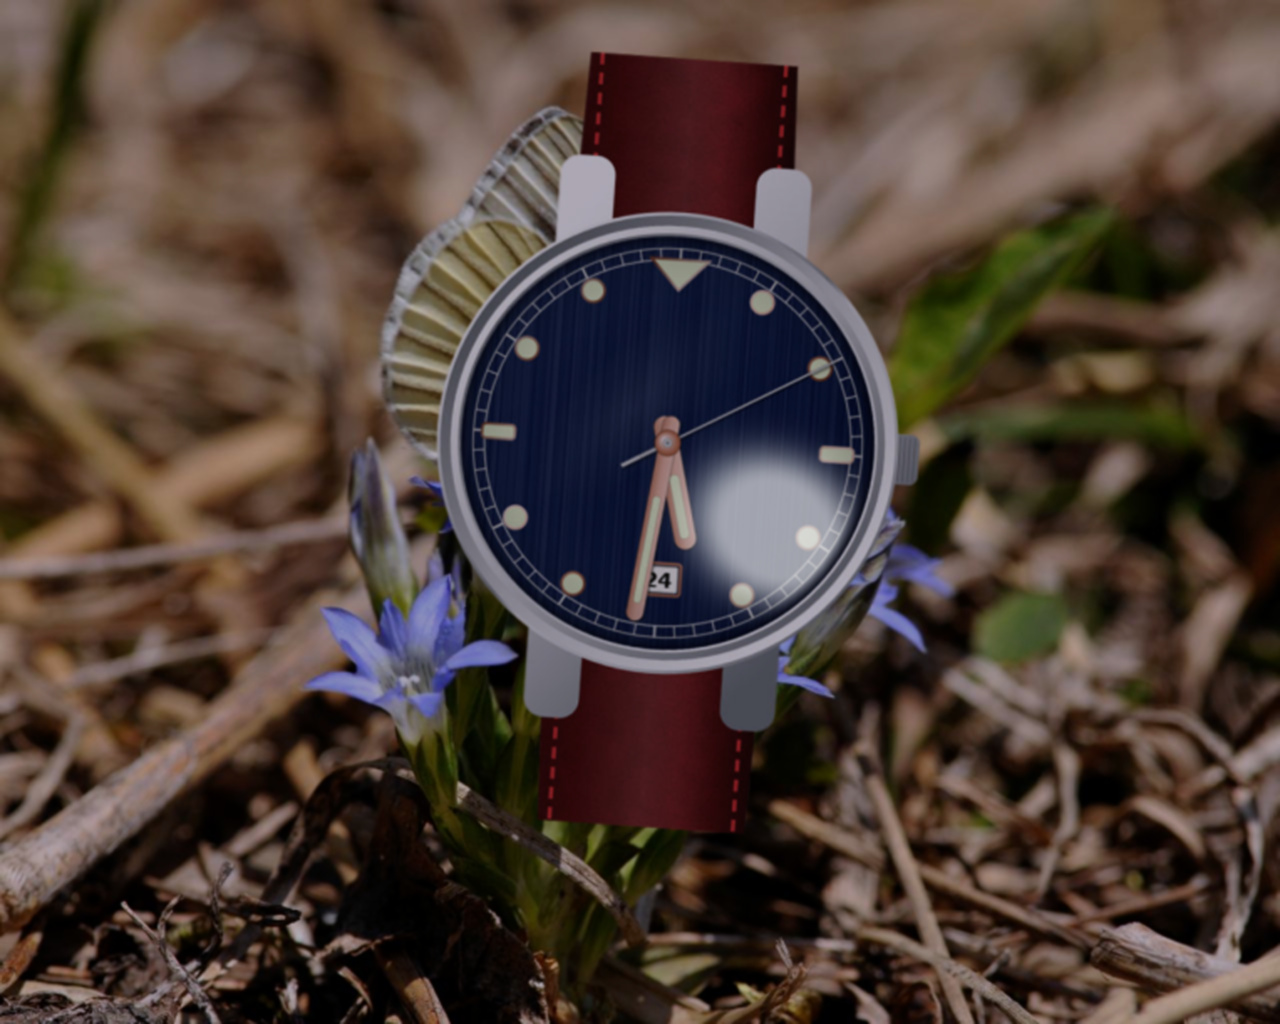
5.31.10
